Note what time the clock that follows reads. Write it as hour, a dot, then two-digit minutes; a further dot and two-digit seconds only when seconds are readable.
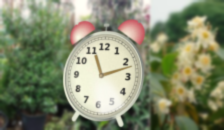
11.12
